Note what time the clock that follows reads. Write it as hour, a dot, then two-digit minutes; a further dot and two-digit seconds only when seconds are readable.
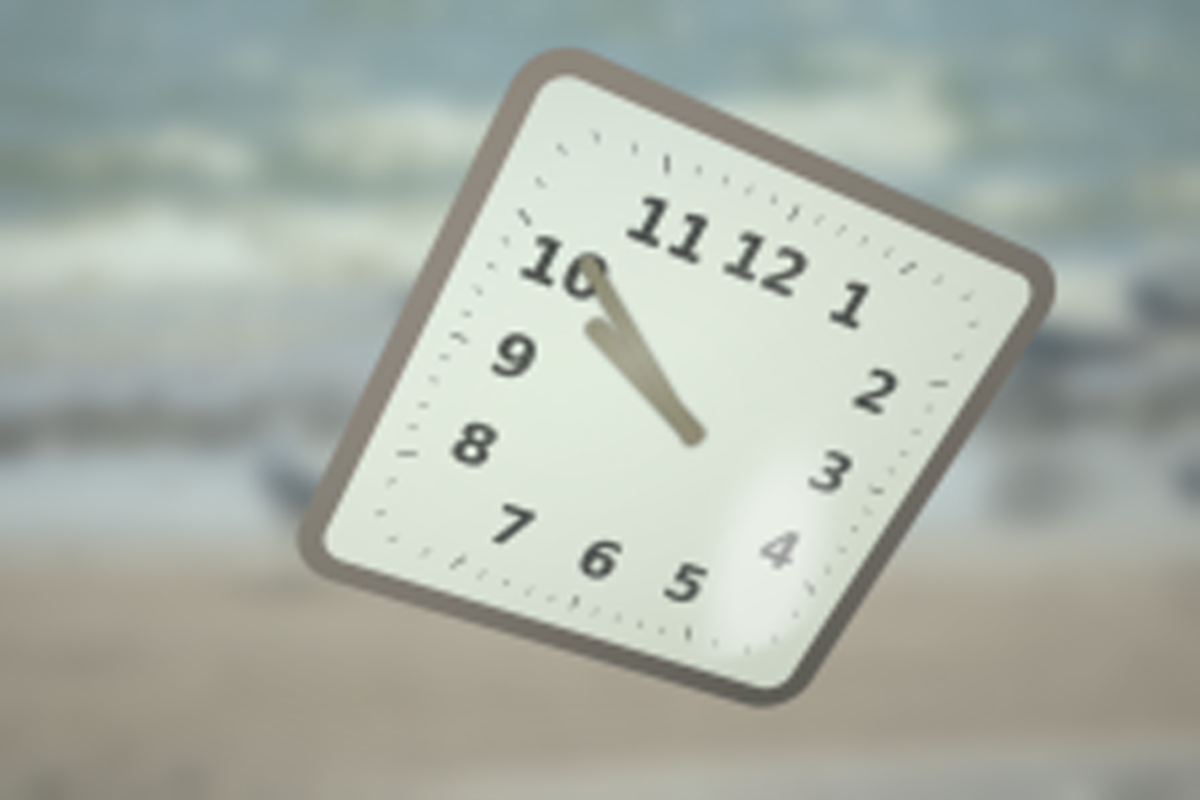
9.51
